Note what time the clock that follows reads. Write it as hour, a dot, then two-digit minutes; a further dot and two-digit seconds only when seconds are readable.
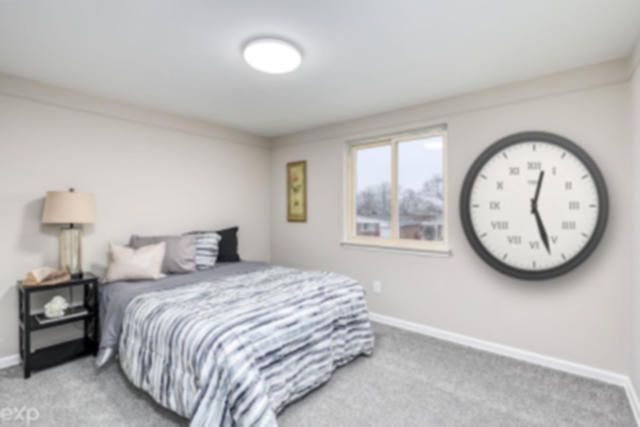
12.27
